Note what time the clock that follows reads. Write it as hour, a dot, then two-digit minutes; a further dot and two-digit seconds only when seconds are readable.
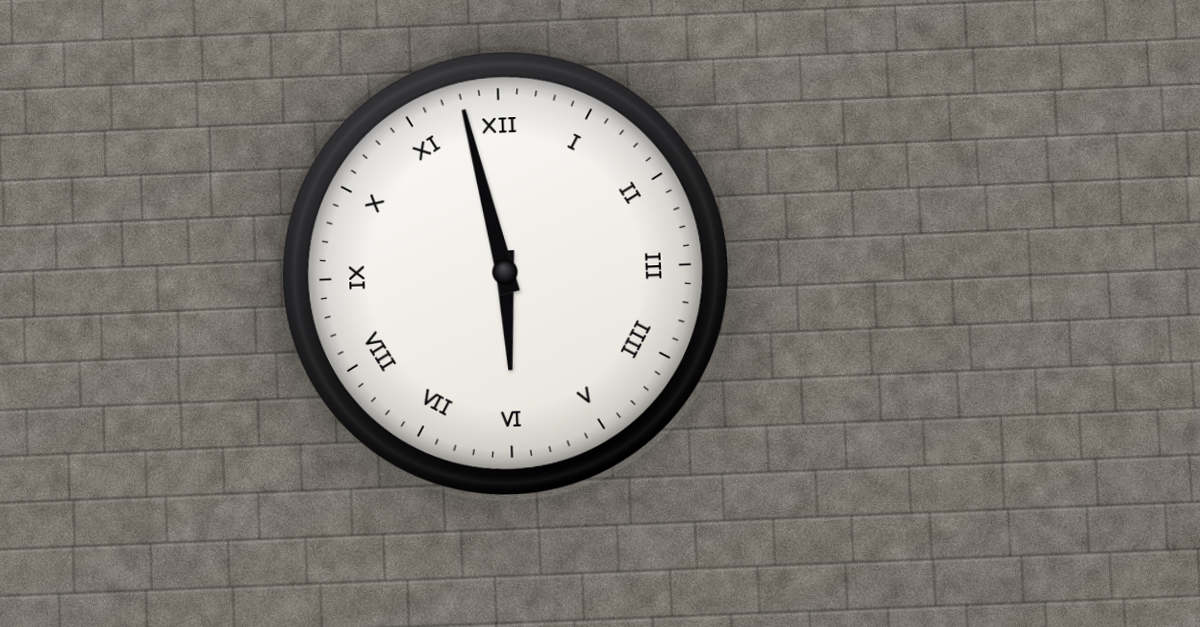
5.58
